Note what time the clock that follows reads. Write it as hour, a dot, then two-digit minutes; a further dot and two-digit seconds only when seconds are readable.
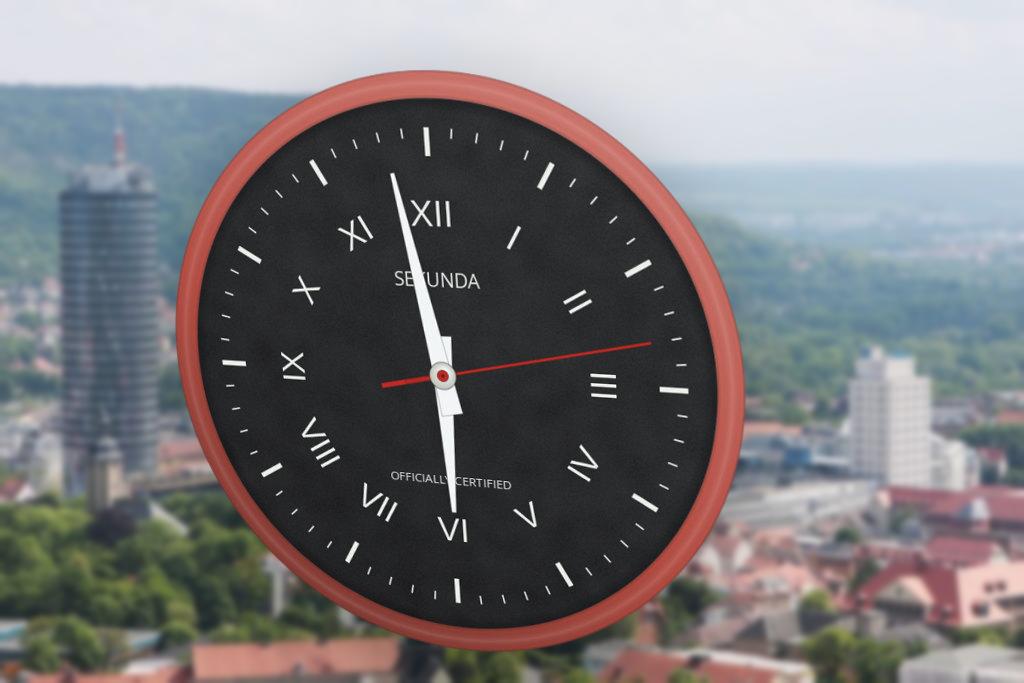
5.58.13
